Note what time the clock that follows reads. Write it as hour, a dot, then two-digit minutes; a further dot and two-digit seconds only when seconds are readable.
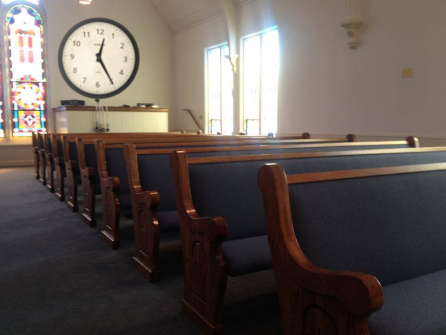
12.25
